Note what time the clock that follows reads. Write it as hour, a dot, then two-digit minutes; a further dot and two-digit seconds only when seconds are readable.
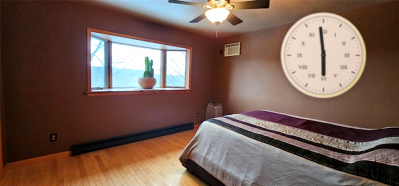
5.59
